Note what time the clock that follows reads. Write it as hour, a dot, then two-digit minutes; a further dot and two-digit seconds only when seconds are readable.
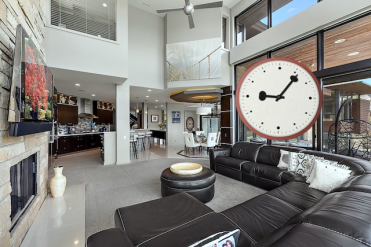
9.06
